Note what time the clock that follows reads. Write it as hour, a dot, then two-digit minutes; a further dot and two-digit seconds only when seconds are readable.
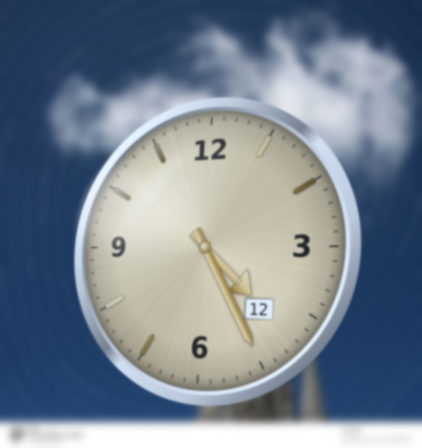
4.25
